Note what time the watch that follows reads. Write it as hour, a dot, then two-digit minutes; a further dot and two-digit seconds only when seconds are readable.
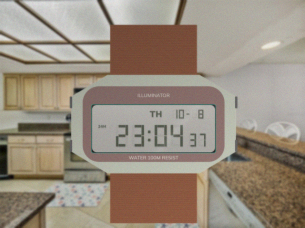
23.04.37
